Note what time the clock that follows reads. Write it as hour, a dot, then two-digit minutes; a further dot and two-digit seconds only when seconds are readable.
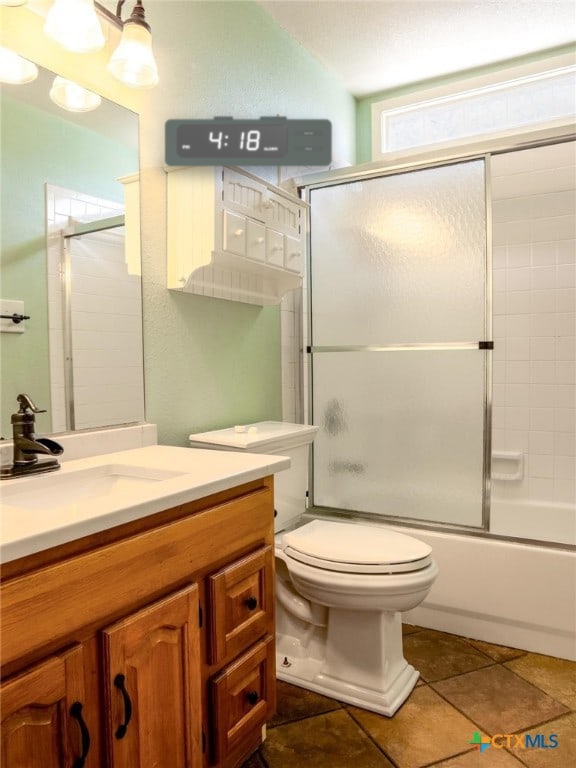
4.18
